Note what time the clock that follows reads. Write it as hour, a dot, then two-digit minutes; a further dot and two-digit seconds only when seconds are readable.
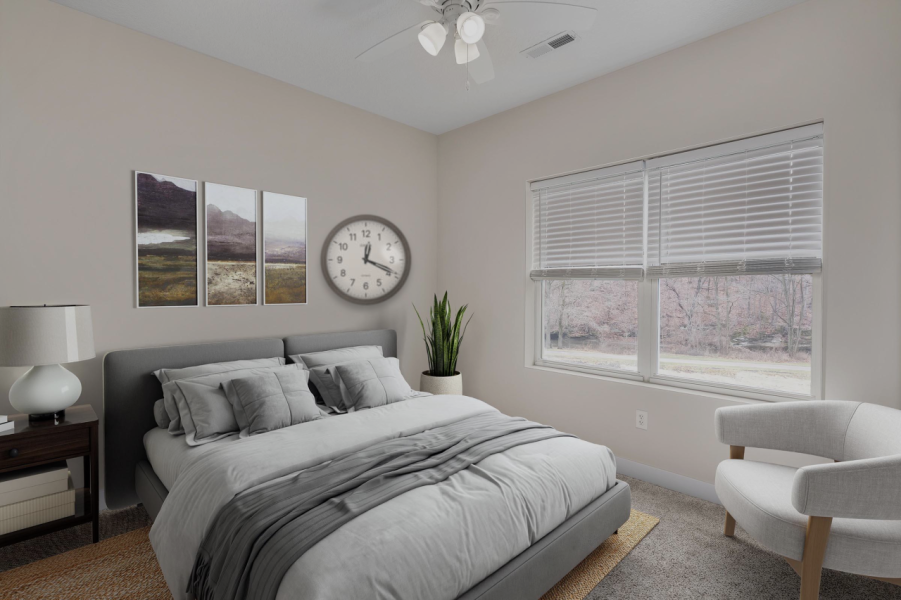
12.19
